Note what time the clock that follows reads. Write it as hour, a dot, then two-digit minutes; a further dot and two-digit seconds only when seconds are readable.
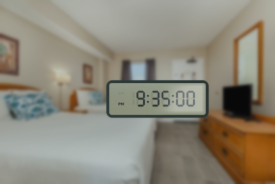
9.35.00
